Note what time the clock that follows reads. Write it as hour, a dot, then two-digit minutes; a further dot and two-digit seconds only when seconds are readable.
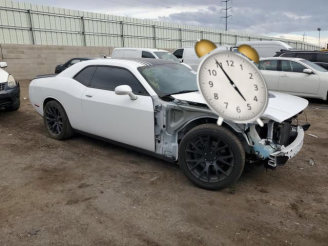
4.55
